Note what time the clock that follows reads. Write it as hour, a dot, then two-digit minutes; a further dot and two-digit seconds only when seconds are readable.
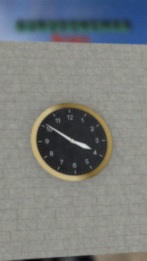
3.51
